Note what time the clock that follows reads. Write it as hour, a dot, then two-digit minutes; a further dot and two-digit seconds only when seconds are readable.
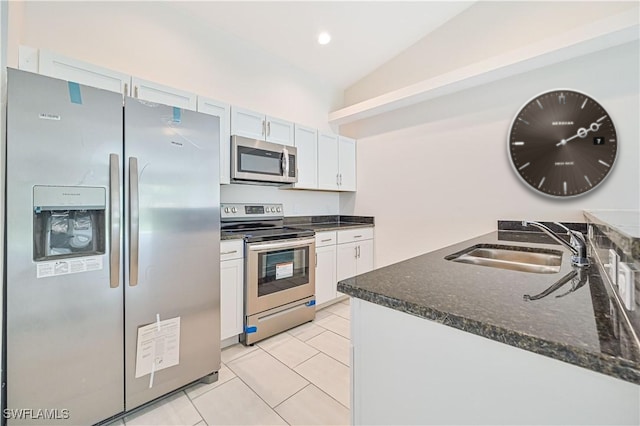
2.11
